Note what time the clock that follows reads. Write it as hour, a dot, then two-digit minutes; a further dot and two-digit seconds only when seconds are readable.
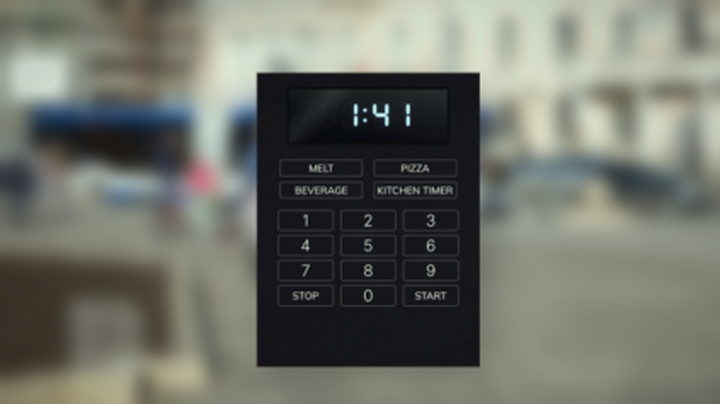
1.41
